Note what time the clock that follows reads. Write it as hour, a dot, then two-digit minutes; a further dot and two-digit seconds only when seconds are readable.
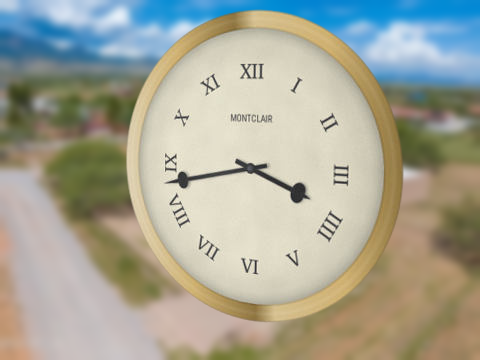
3.43
